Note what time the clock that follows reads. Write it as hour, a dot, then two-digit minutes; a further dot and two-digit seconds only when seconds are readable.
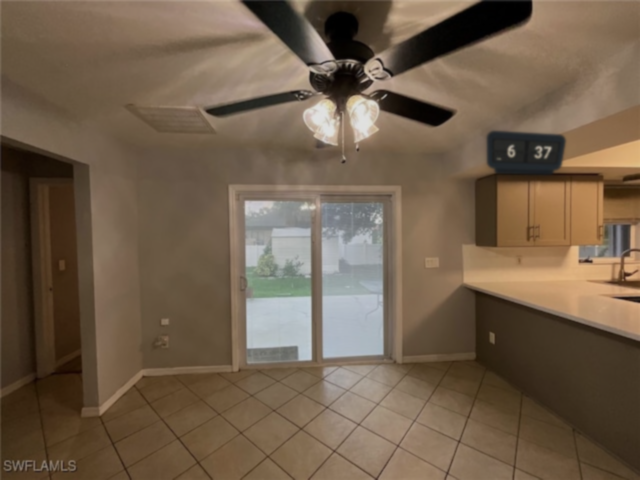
6.37
